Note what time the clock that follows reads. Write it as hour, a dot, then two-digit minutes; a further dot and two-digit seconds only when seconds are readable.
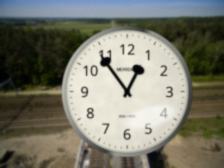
12.54
